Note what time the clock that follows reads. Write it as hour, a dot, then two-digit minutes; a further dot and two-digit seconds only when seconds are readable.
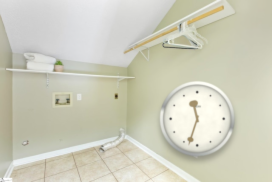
11.33
